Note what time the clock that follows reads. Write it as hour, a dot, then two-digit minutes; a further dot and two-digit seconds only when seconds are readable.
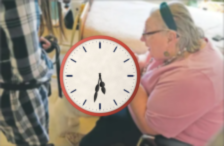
5.32
